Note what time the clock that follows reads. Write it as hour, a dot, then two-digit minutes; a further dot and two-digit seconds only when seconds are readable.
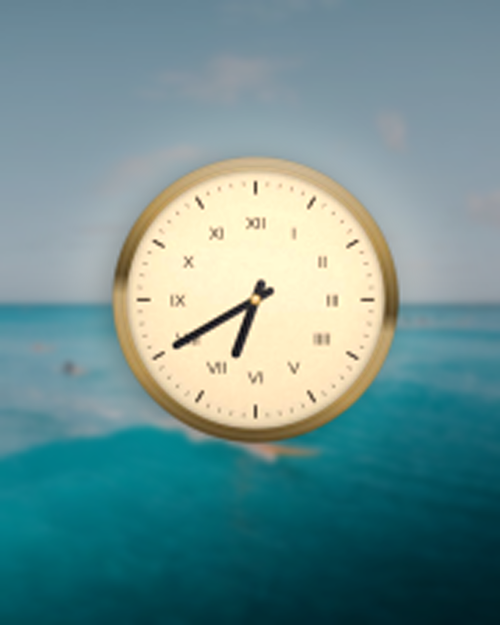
6.40
